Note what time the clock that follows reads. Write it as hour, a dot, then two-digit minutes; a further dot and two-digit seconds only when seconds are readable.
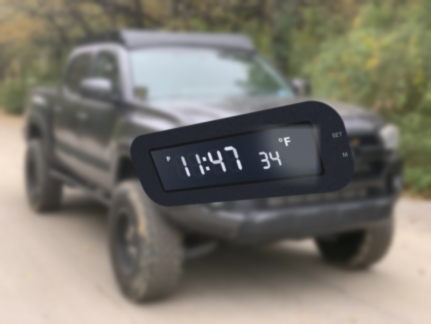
11.47
